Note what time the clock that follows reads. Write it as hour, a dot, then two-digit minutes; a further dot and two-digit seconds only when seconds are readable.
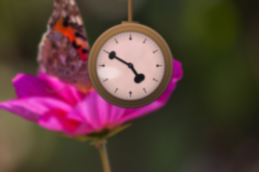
4.50
